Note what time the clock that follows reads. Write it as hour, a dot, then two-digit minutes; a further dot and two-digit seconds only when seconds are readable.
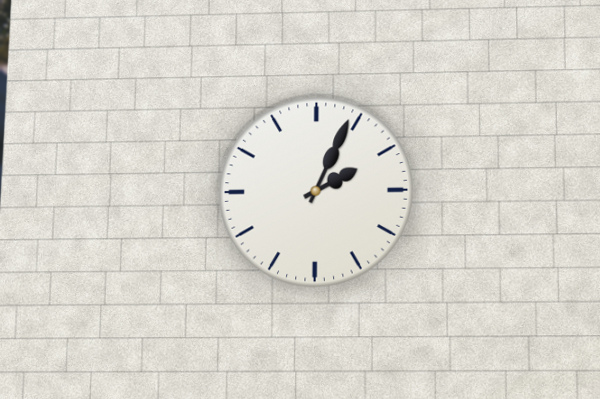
2.04
